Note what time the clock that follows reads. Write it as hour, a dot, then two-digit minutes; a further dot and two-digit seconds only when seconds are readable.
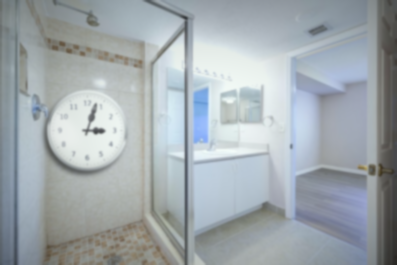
3.03
